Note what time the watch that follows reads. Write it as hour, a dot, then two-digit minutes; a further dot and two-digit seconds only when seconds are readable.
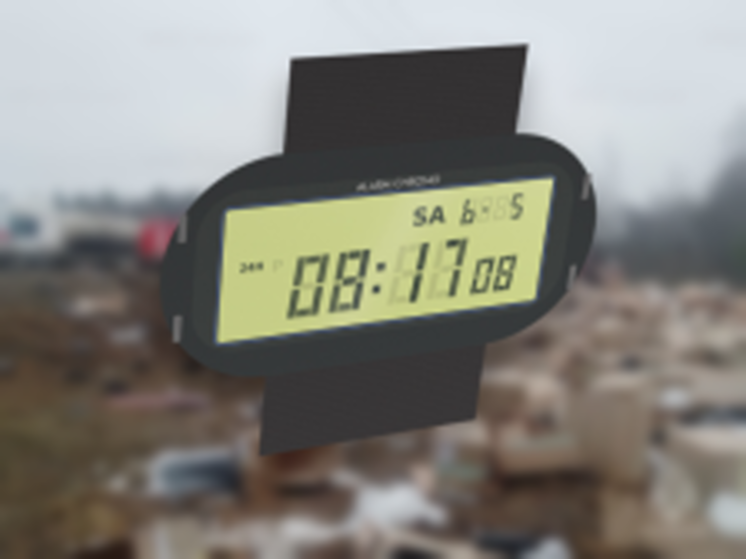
8.17.08
